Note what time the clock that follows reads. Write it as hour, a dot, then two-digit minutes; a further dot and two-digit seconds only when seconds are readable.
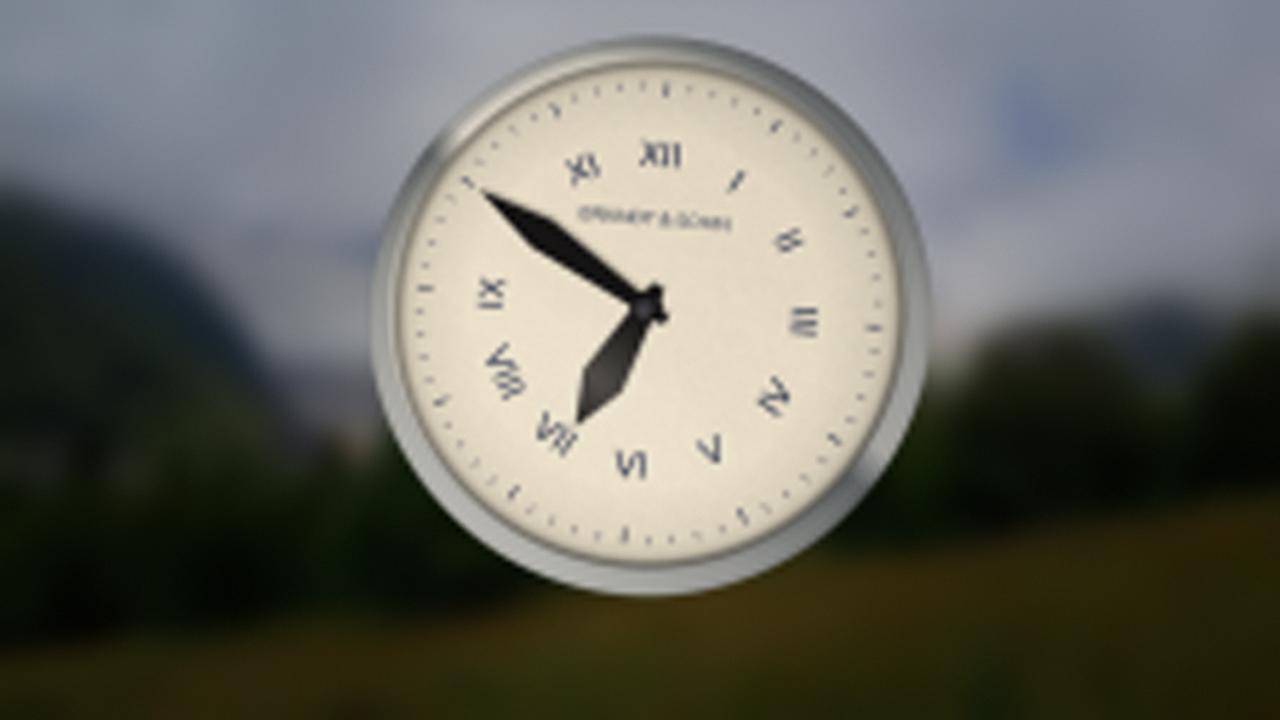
6.50
